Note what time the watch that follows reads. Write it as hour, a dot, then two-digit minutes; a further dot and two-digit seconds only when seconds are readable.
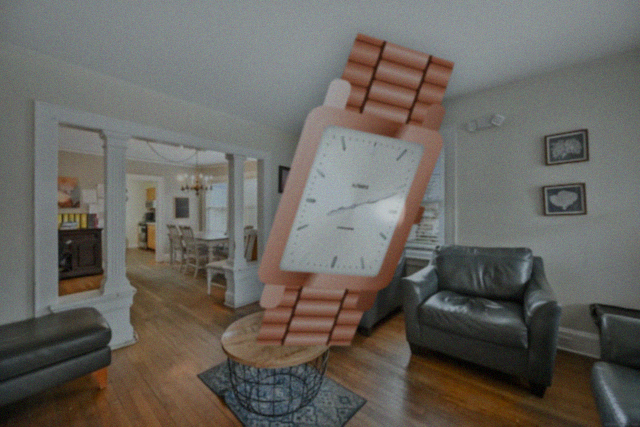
8.11
